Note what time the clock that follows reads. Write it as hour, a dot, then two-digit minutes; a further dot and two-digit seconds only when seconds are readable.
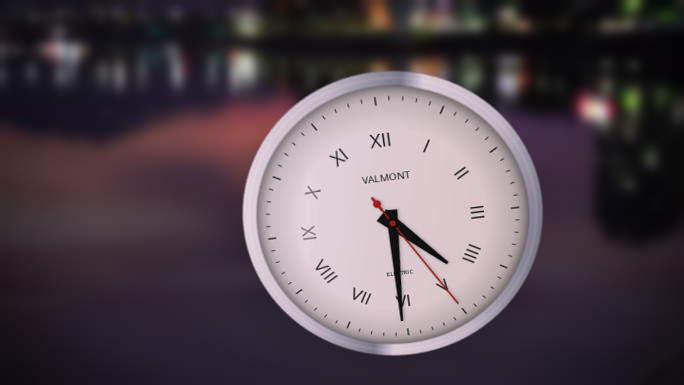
4.30.25
